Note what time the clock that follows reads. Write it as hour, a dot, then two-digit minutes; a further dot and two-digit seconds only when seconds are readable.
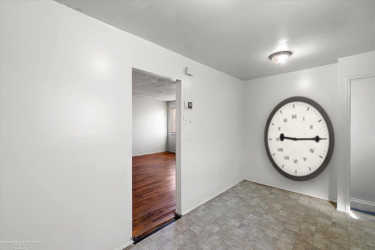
9.15
